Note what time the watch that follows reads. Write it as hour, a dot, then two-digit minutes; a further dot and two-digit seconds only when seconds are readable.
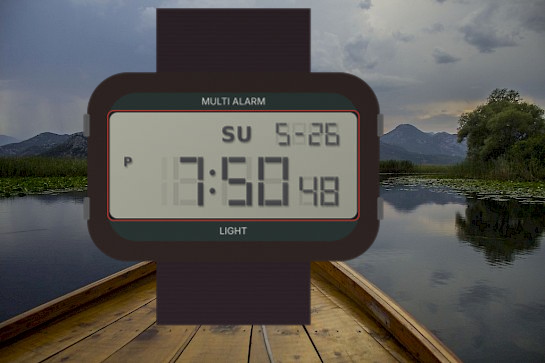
7.50.48
